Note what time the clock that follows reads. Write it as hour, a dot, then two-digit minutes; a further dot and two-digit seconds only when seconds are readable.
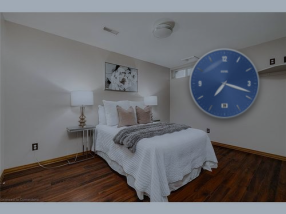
7.18
